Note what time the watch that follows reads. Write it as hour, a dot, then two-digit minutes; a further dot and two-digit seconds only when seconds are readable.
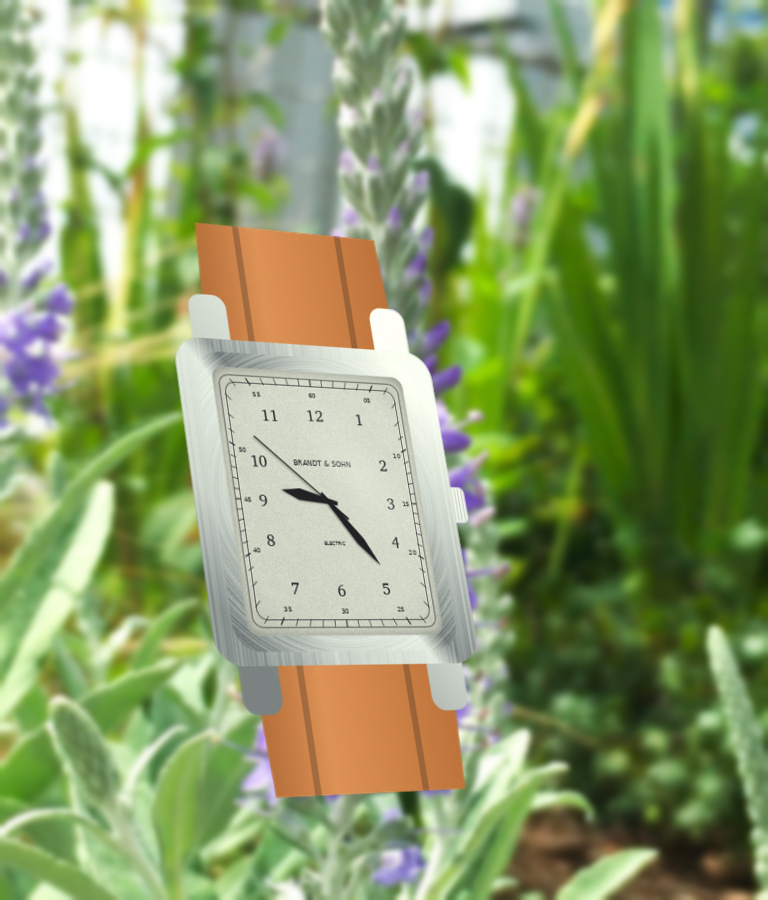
9.23.52
